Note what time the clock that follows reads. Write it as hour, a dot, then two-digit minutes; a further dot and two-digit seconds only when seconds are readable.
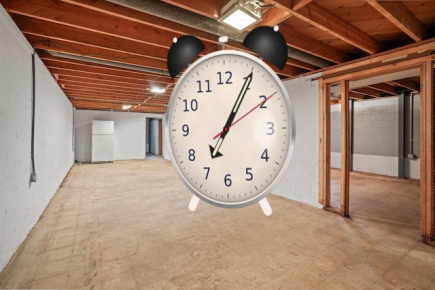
7.05.10
